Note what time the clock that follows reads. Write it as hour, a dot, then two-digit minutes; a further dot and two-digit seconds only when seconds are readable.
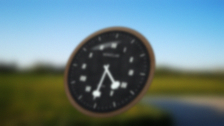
4.31
